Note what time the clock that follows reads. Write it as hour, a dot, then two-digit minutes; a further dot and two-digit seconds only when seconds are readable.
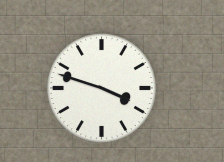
3.48
